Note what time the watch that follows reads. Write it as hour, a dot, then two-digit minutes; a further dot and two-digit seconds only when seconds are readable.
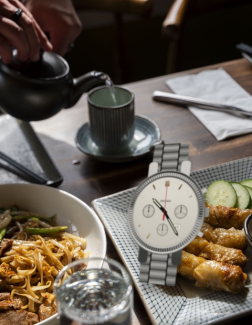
10.24
